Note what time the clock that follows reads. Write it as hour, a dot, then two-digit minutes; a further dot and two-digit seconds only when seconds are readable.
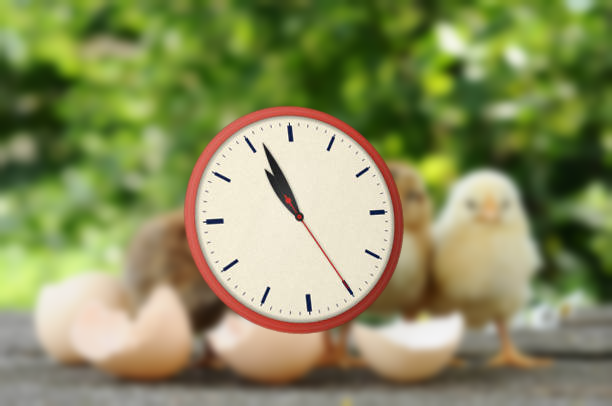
10.56.25
